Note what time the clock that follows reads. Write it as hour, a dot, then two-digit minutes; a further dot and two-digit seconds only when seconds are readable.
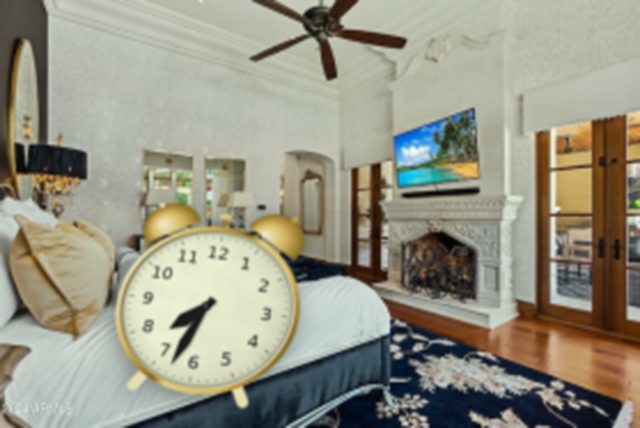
7.33
